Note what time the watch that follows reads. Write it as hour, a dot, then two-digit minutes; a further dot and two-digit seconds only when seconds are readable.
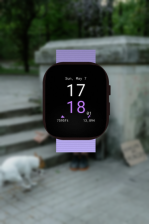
17.18
